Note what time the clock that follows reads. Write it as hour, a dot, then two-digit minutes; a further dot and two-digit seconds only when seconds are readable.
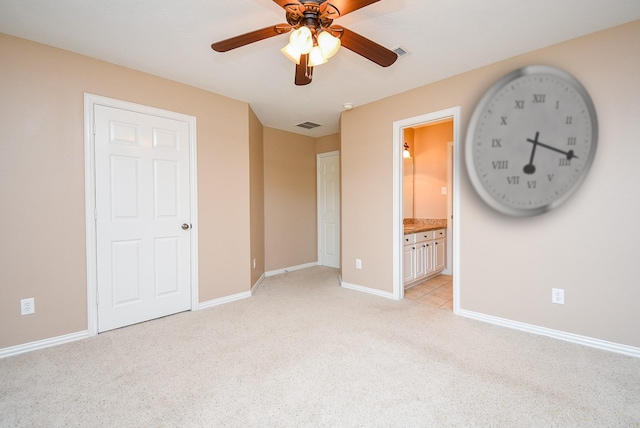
6.18
